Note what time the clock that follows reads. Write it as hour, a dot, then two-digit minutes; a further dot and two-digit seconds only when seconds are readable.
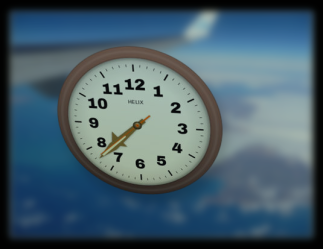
7.37.38
